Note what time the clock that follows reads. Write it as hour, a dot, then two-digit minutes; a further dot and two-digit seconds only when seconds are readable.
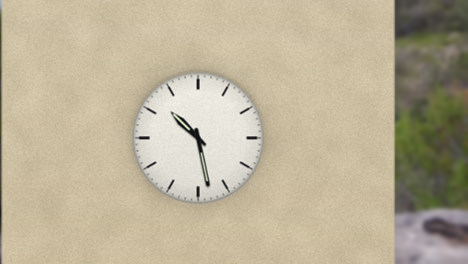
10.28
